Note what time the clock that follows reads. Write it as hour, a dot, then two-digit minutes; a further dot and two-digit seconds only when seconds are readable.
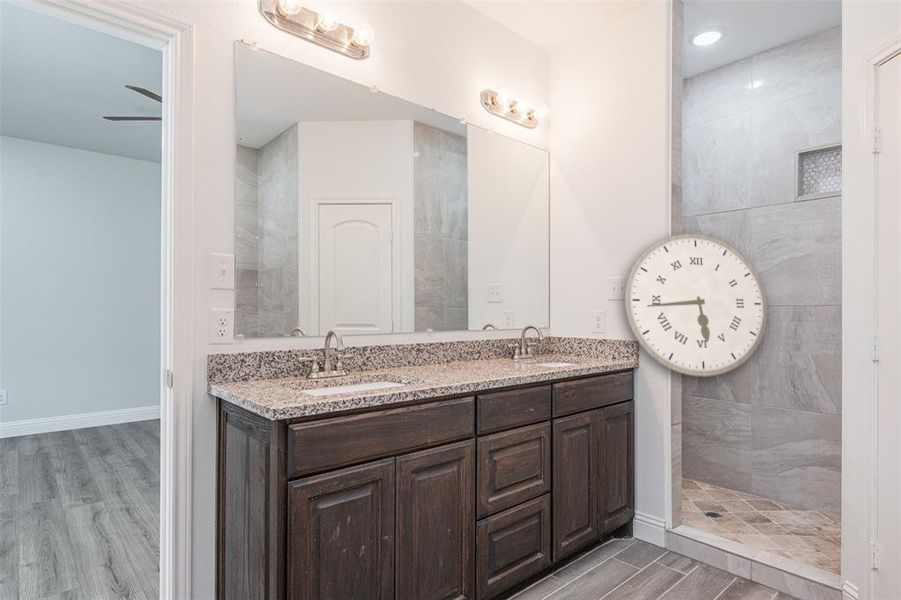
5.44
